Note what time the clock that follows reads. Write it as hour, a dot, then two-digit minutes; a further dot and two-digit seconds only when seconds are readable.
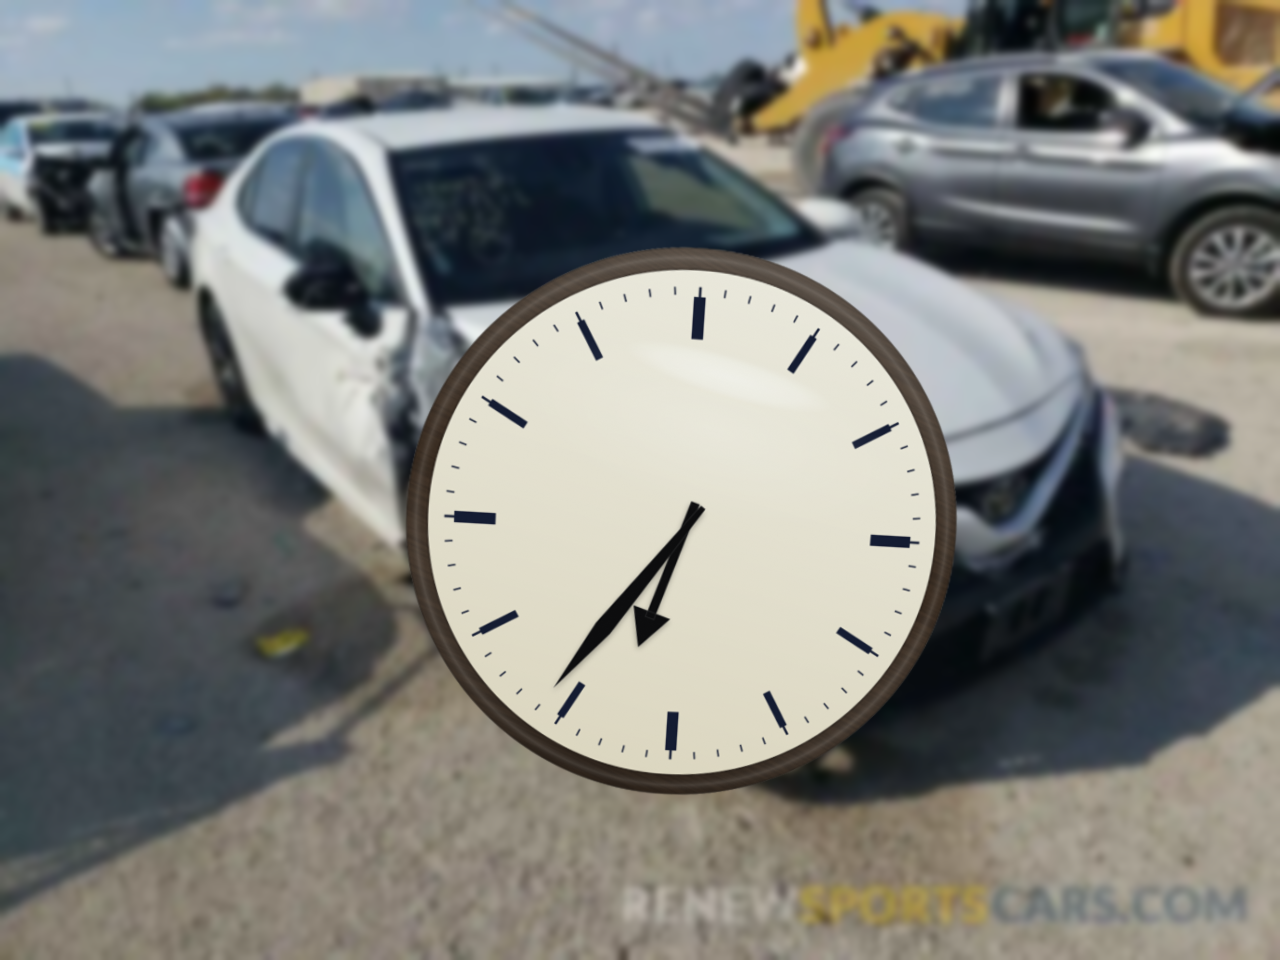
6.36
